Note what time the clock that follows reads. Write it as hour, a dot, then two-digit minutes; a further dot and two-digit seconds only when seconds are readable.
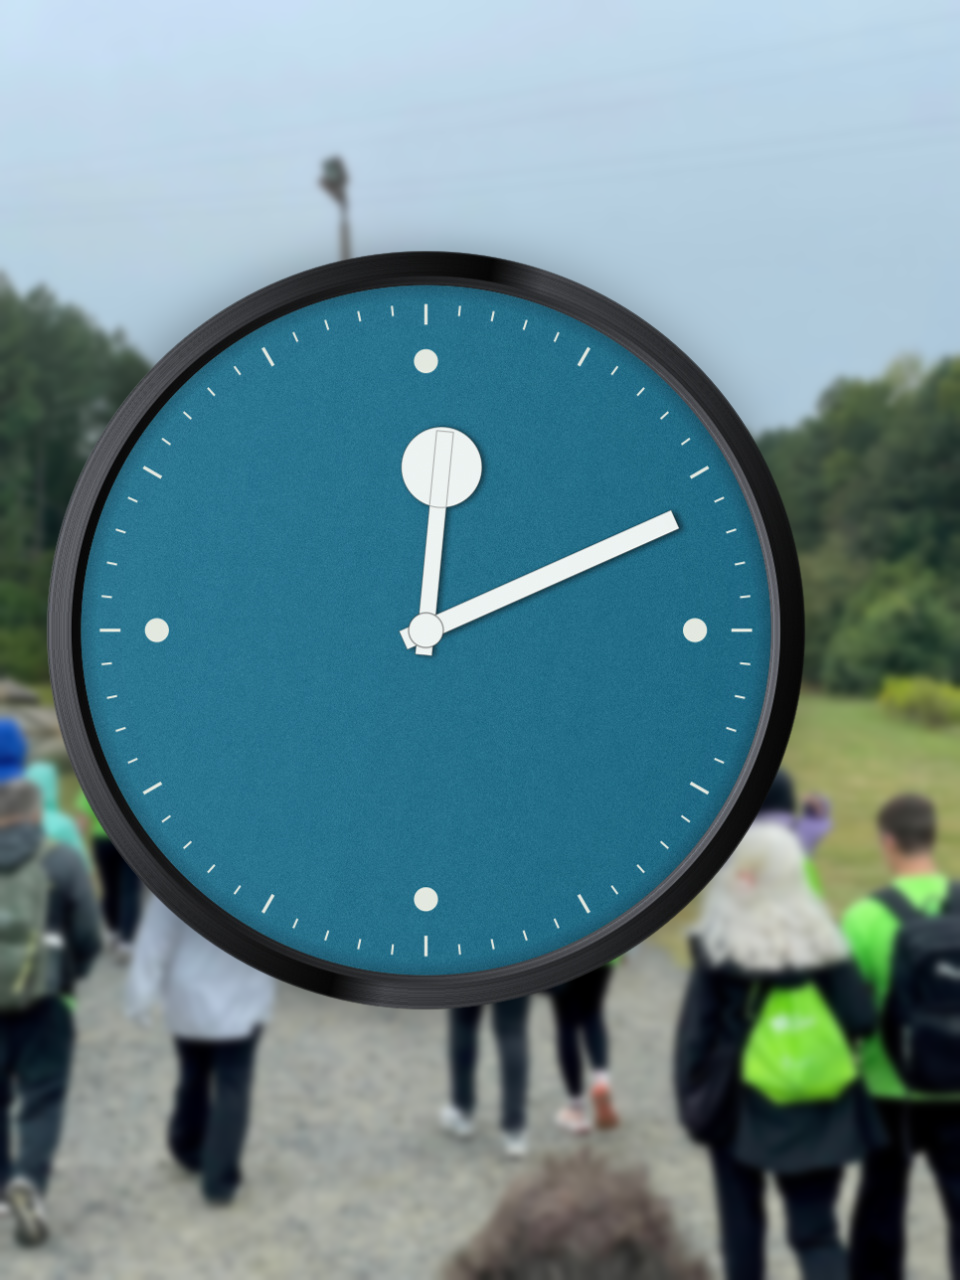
12.11
